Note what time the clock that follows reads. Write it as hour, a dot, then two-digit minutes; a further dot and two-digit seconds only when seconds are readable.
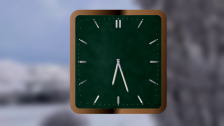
6.27
